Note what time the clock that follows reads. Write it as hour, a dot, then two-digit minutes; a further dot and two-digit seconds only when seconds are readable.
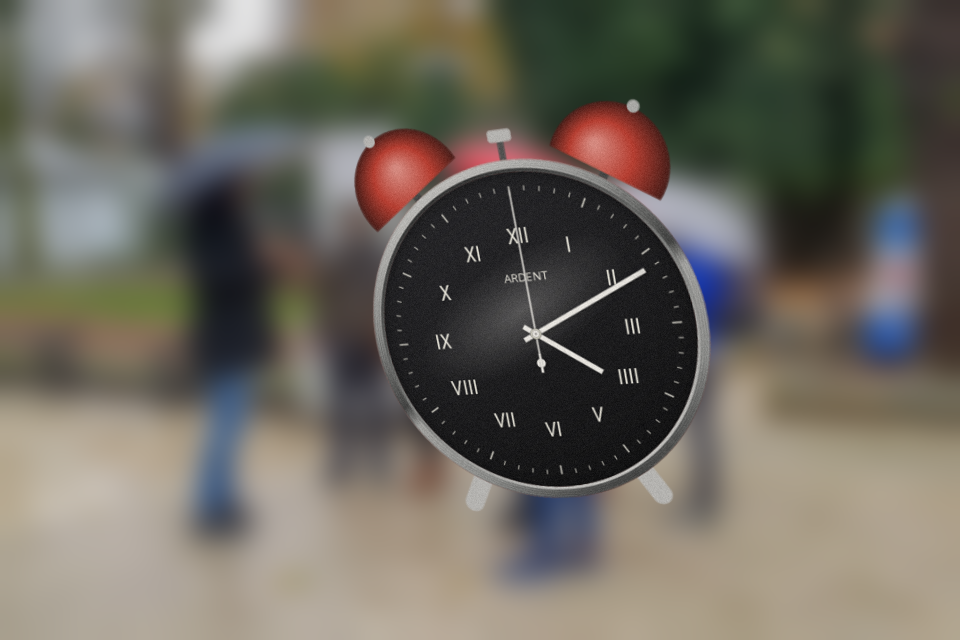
4.11.00
